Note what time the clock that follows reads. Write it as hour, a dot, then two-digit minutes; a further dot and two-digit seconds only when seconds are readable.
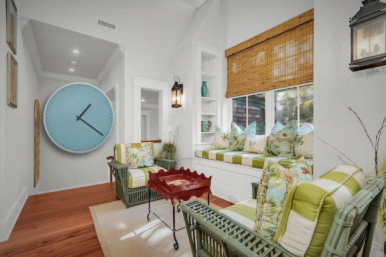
1.21
